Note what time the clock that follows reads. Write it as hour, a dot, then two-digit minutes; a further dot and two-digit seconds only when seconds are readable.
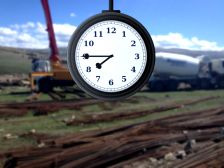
7.45
